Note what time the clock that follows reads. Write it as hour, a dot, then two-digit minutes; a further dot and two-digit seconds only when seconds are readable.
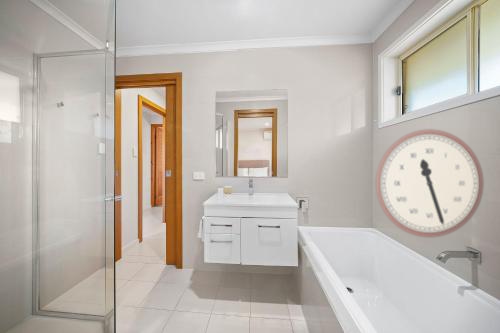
11.27
